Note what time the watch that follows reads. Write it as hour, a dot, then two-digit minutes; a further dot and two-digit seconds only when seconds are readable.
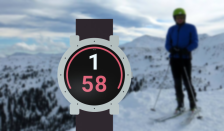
1.58
